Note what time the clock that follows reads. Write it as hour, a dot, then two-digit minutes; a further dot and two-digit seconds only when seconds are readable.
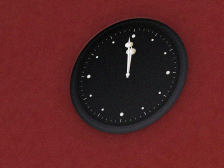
11.59
